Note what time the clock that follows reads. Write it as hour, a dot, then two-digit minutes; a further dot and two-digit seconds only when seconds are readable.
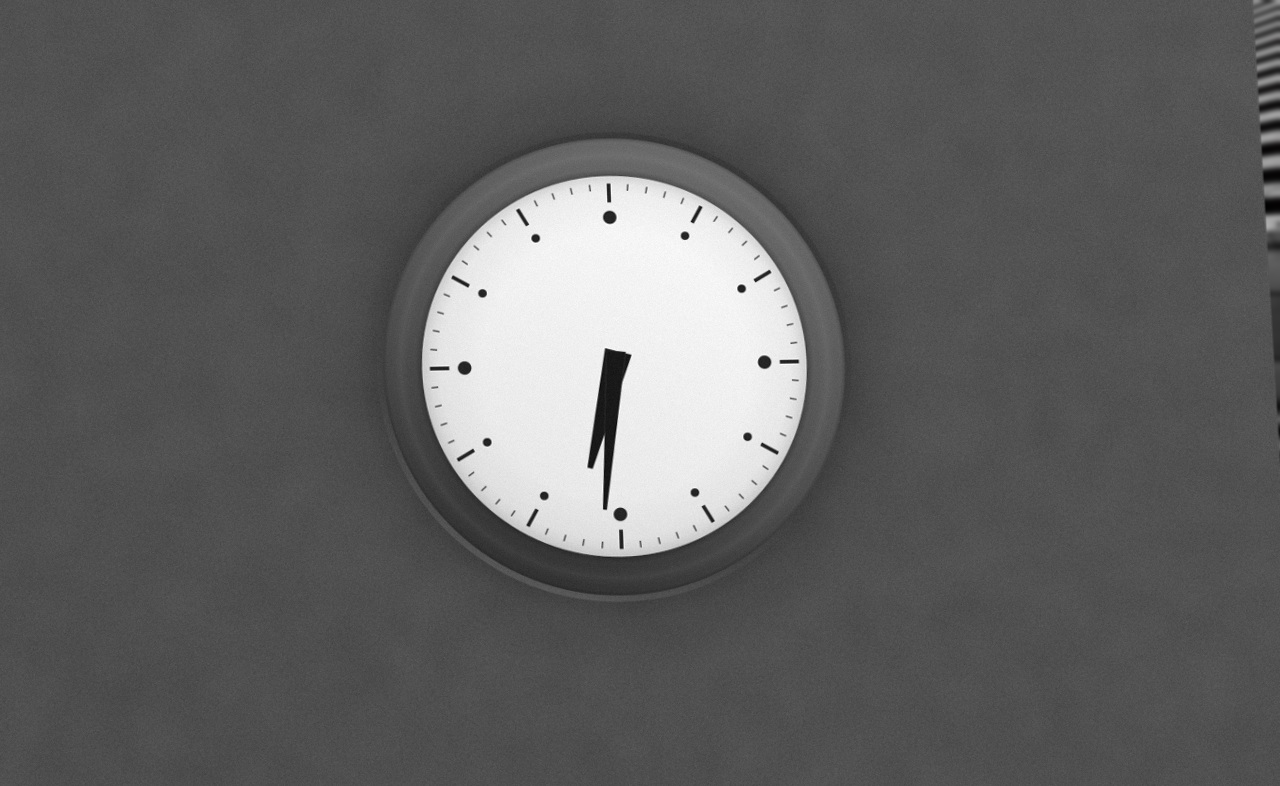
6.31
